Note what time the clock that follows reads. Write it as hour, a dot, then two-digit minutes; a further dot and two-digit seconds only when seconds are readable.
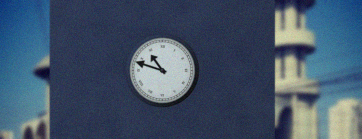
10.48
